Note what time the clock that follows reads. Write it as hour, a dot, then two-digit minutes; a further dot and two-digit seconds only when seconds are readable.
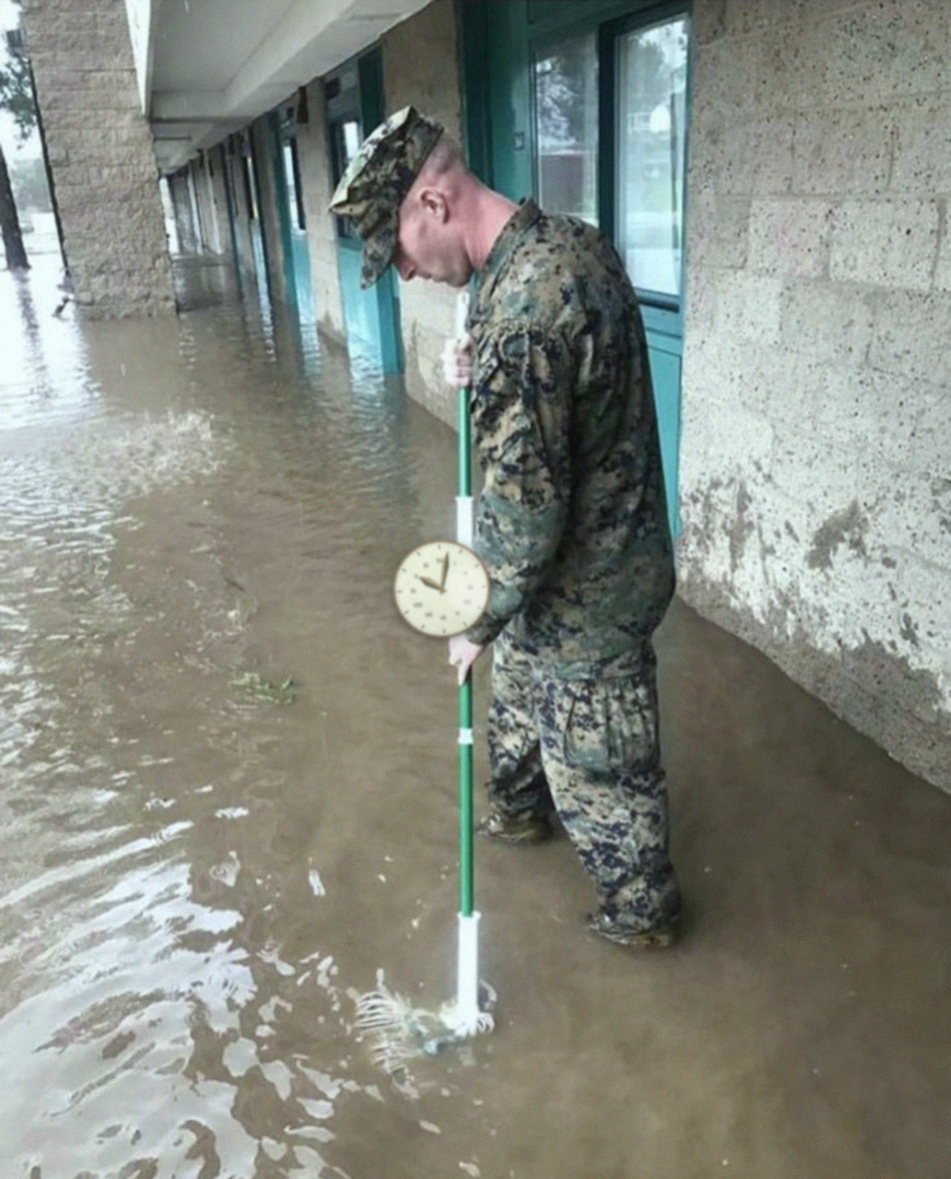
10.02
